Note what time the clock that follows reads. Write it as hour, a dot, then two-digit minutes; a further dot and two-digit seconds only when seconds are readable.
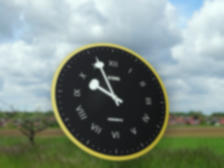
9.56
